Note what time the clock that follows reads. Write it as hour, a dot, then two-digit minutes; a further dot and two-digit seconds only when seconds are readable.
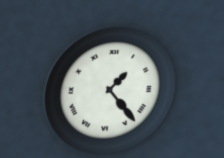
1.23
